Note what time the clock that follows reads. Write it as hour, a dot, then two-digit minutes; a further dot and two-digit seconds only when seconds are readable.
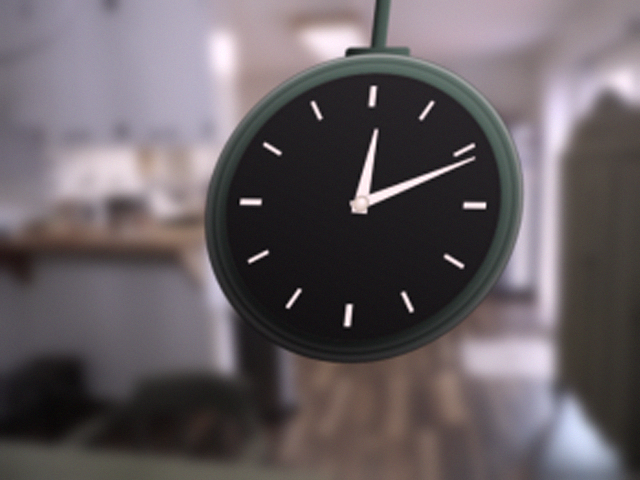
12.11
